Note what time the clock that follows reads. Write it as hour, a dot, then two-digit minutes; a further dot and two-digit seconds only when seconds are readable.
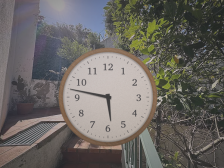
5.47
